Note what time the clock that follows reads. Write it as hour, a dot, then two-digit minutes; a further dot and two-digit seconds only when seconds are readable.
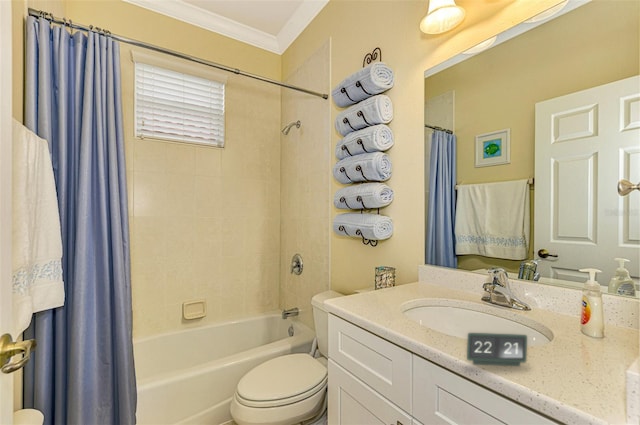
22.21
